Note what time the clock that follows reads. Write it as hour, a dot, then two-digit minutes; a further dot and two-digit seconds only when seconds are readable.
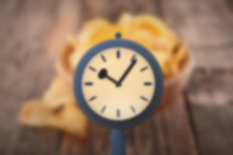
10.06
